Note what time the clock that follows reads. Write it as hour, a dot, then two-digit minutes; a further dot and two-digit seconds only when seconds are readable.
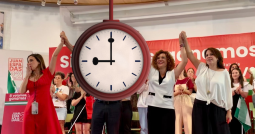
9.00
